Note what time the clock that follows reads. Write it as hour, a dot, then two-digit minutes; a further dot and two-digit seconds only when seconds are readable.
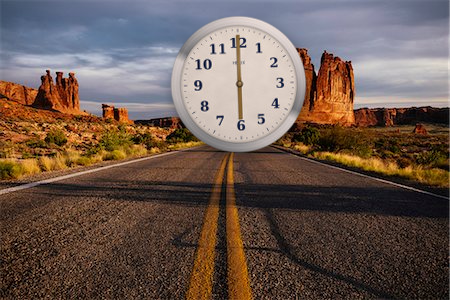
6.00
